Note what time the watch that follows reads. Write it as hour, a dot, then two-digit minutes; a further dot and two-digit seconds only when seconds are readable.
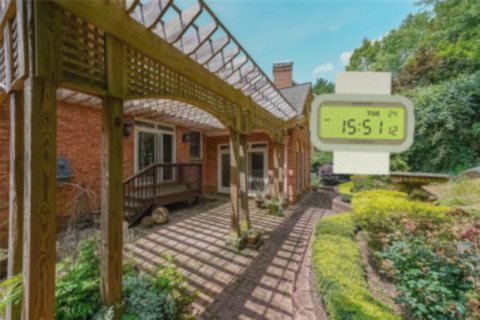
15.51
